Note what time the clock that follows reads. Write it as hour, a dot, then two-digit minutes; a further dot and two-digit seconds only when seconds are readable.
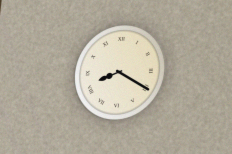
8.20
